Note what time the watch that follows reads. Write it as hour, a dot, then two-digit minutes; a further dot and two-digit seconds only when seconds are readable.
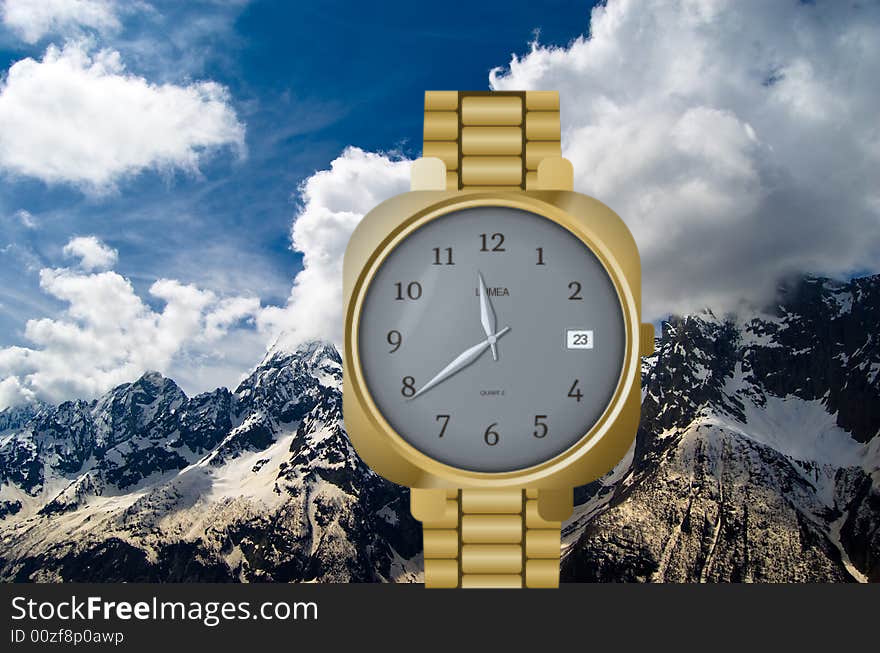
11.39
